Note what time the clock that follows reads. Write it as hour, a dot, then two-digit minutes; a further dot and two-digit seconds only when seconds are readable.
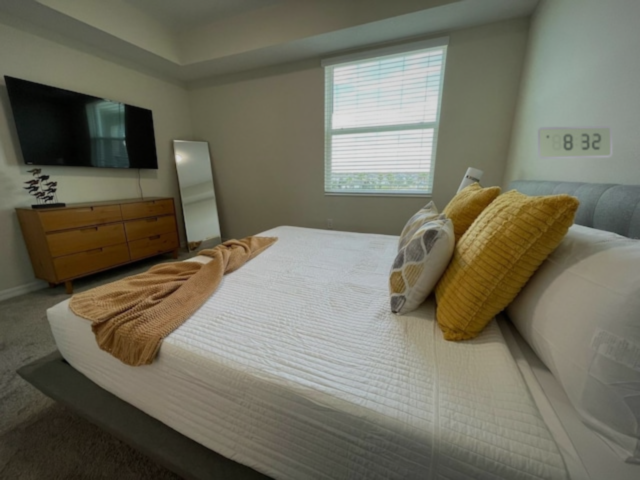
8.32
